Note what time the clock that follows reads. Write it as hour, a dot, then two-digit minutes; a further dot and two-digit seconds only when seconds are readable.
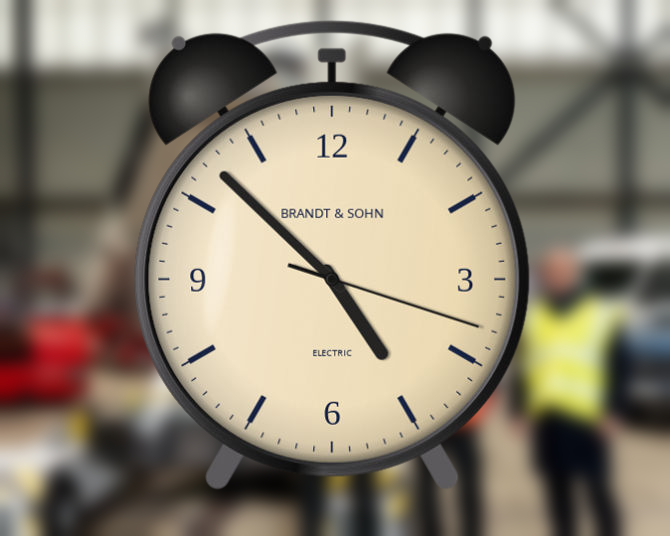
4.52.18
